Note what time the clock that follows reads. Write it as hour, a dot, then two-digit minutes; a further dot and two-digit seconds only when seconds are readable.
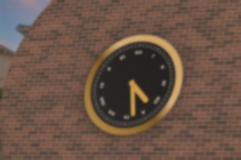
4.28
